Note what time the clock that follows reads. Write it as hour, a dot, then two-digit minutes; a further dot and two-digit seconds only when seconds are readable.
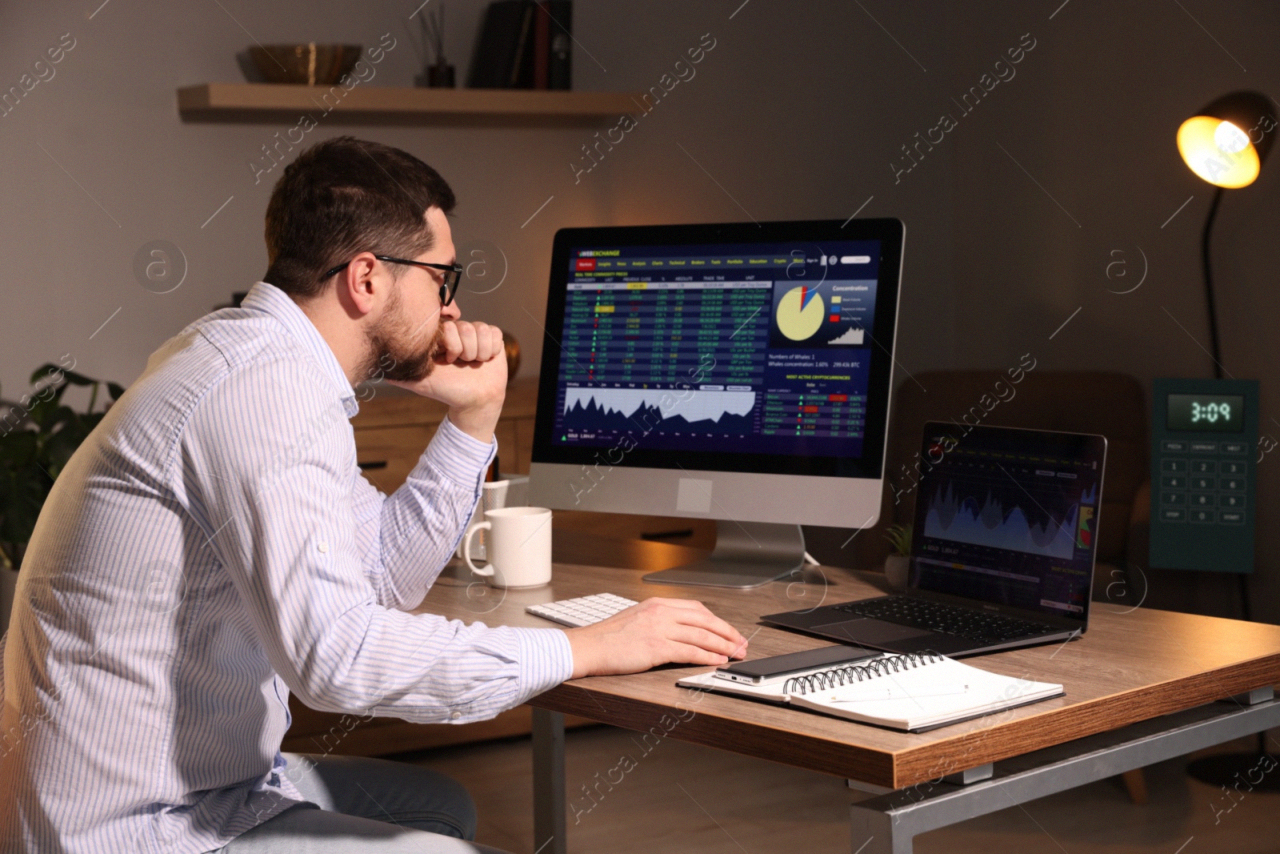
3.09
